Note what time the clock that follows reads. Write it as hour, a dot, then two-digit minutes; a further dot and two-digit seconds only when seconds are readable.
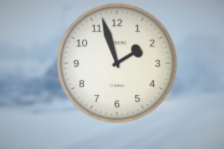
1.57
